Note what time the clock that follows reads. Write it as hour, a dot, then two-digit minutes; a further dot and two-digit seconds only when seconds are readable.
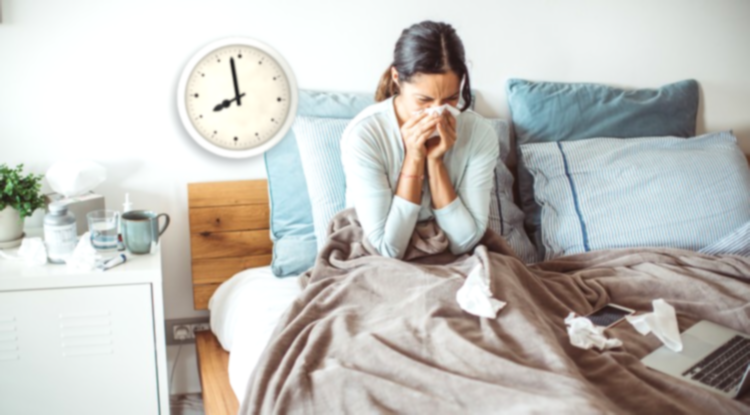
7.58
